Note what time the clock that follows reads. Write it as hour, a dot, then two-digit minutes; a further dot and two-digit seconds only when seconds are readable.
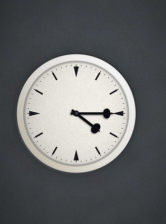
4.15
